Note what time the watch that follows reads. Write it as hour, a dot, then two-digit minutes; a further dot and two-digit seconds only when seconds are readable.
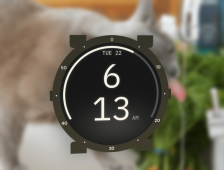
6.13
